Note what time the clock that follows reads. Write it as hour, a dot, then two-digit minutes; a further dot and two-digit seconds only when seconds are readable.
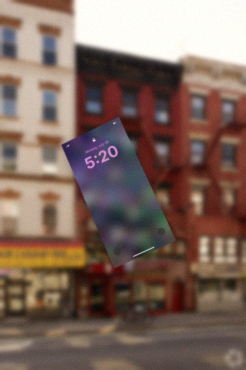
5.20
